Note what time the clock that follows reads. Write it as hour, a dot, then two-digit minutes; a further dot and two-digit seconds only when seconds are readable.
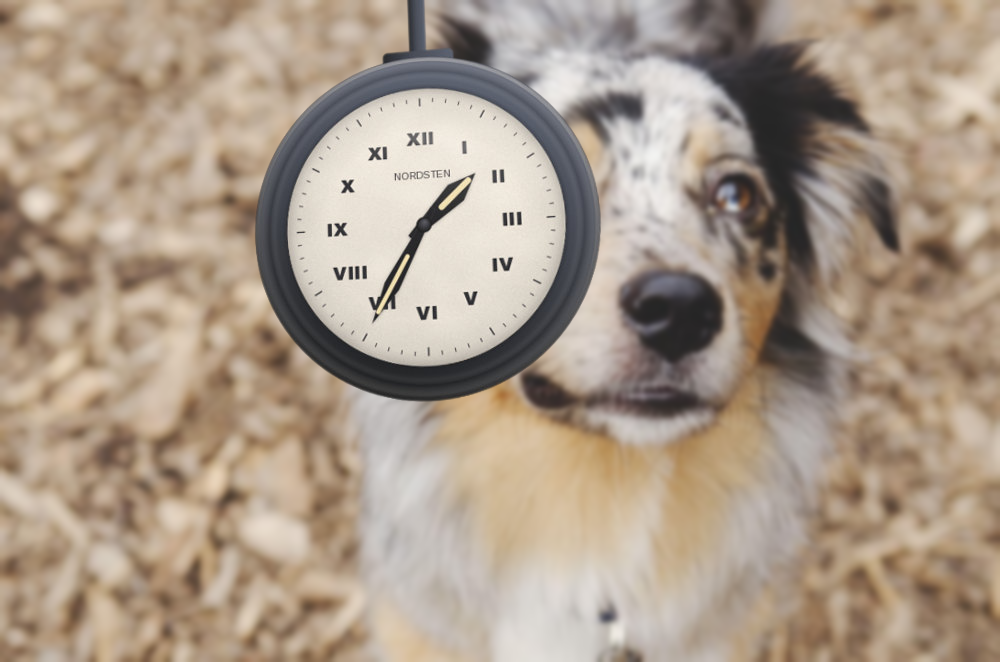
1.35
